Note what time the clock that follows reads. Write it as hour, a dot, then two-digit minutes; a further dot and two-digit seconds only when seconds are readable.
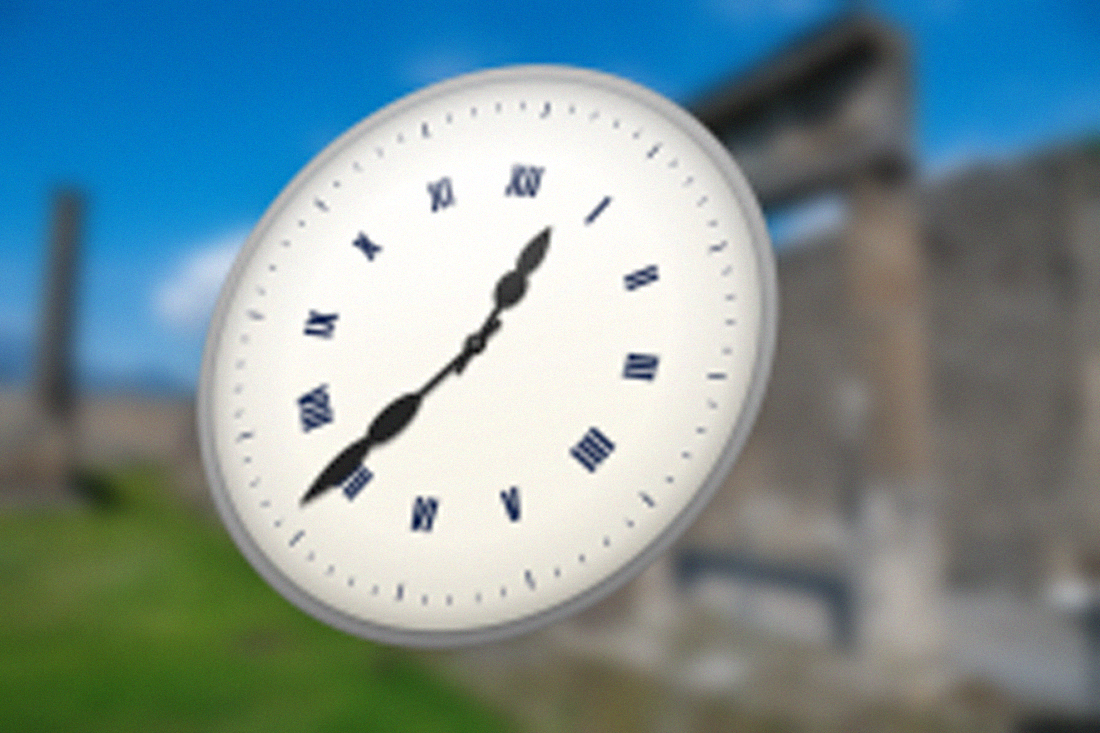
12.36
